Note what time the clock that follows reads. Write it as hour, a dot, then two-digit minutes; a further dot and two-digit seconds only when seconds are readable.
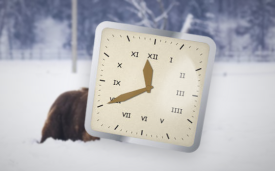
11.40
